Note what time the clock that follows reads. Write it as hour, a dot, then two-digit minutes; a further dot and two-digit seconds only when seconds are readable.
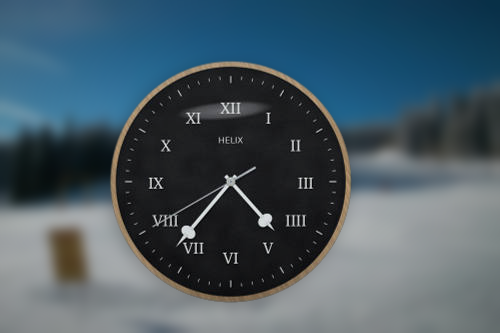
4.36.40
